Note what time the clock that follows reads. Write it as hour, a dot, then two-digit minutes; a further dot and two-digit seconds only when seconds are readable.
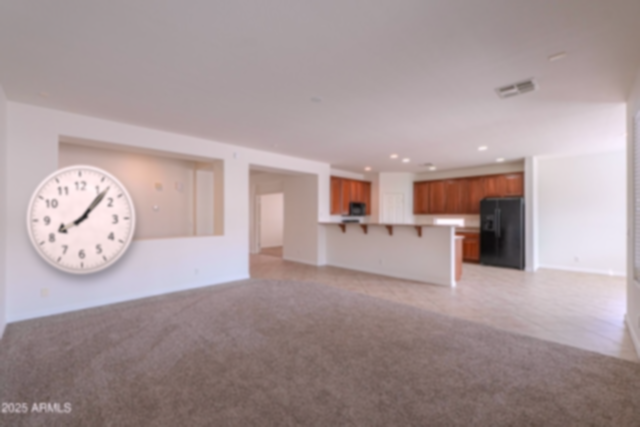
8.07
